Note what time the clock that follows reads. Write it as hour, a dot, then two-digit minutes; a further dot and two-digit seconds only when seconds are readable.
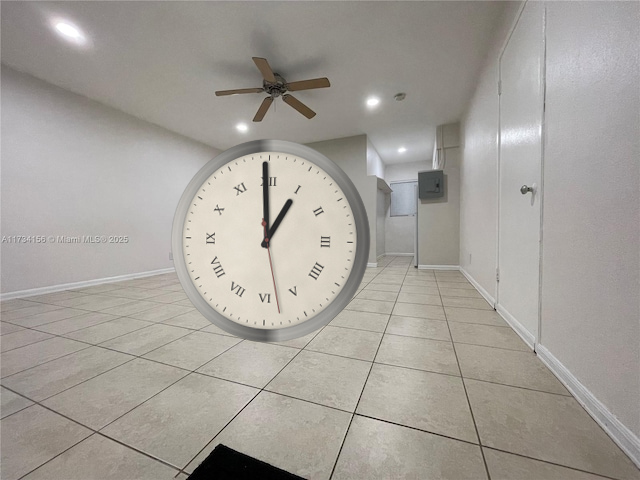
12.59.28
